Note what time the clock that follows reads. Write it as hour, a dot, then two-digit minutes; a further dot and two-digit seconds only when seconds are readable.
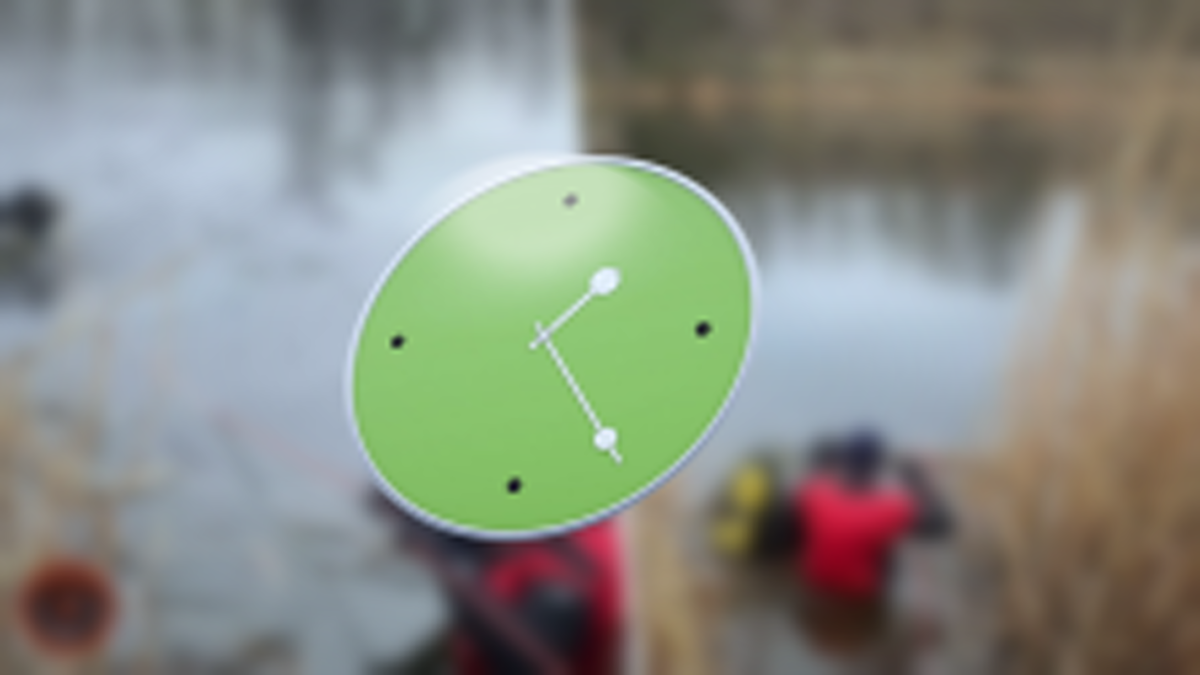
1.24
